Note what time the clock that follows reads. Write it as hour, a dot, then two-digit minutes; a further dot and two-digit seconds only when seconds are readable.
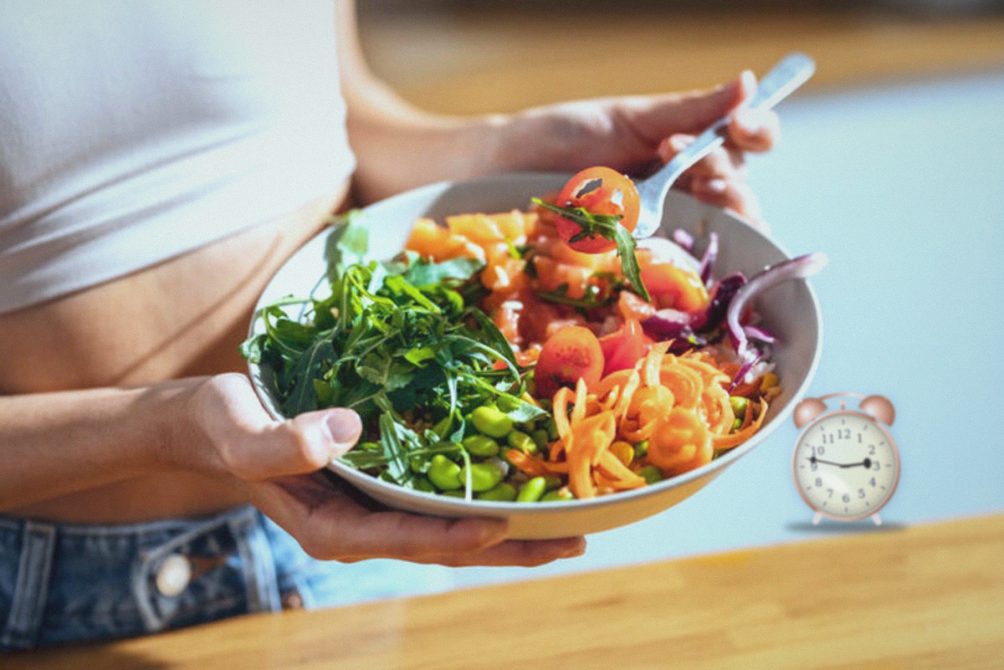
2.47
